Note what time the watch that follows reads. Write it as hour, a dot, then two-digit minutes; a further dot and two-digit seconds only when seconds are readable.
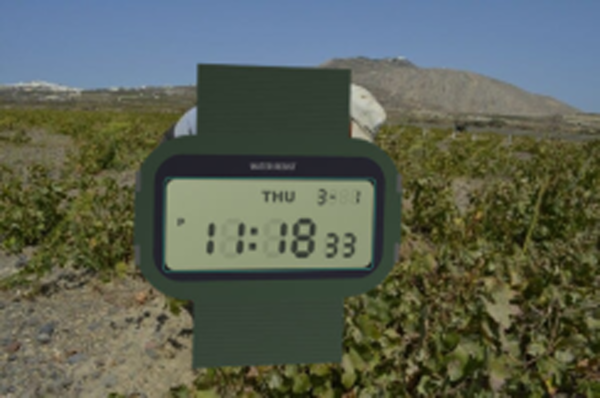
11.18.33
